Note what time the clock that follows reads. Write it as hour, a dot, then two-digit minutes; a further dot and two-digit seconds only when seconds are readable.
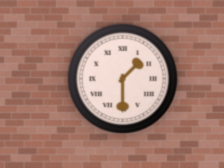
1.30
